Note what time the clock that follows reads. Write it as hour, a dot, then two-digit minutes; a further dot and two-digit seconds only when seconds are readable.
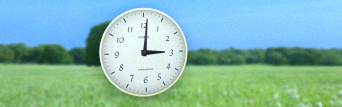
3.01
